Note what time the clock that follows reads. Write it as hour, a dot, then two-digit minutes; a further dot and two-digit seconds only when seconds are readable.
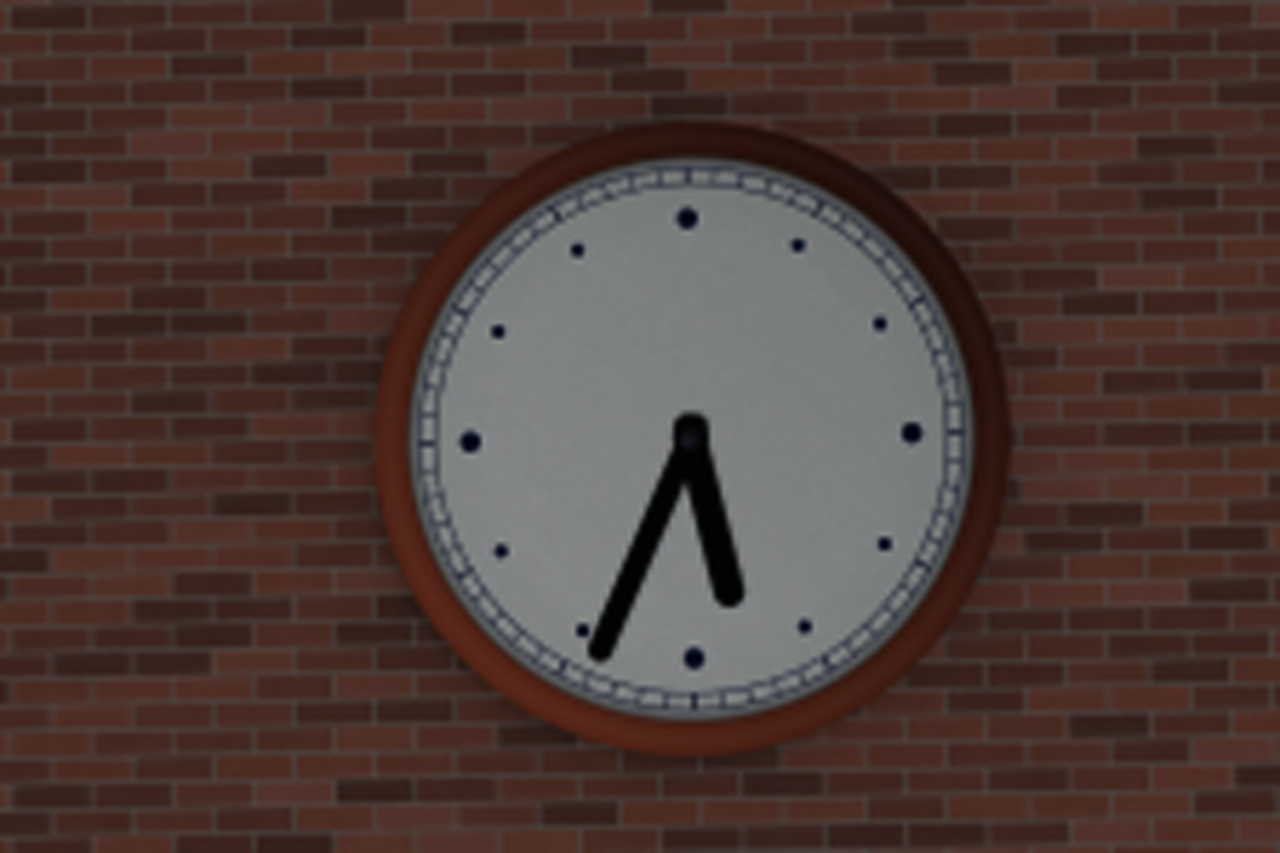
5.34
